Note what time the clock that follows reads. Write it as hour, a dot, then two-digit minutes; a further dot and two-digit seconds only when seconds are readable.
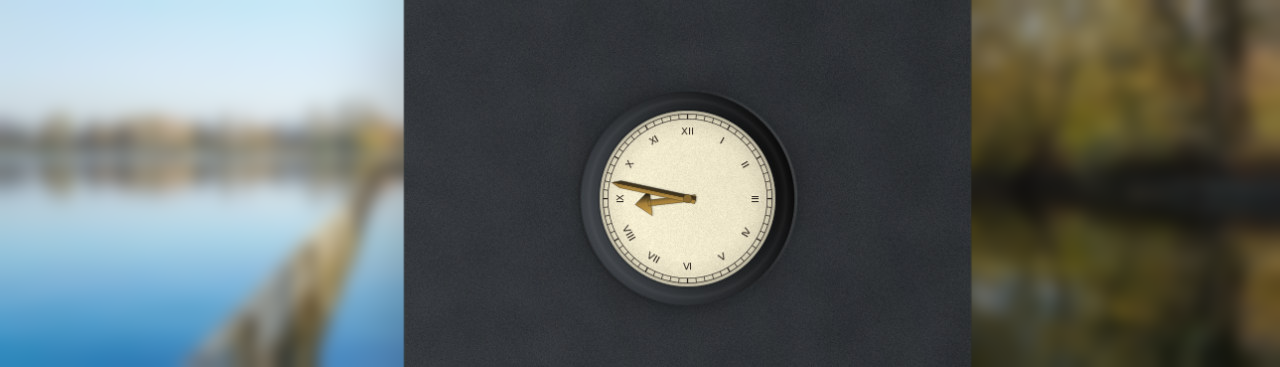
8.47
